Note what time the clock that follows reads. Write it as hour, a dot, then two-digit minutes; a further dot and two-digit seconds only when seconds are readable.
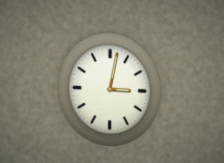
3.02
